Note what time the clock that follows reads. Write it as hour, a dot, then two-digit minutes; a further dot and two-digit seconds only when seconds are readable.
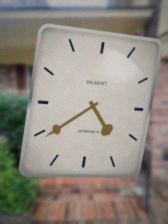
4.39
